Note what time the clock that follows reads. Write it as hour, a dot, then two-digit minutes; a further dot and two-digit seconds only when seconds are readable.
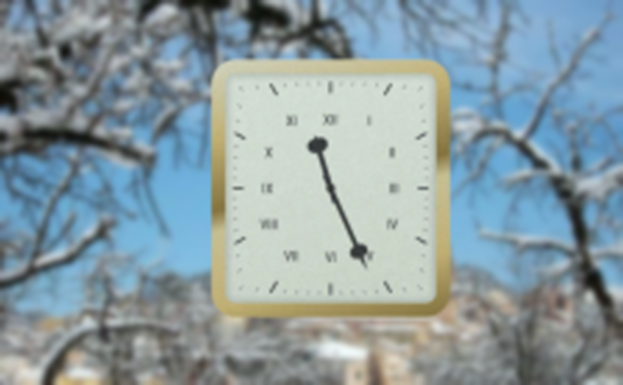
11.26
